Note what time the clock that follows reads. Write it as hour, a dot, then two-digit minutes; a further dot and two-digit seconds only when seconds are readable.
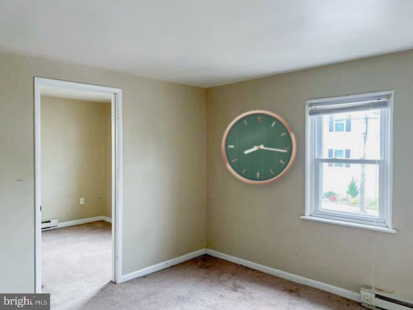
8.16
